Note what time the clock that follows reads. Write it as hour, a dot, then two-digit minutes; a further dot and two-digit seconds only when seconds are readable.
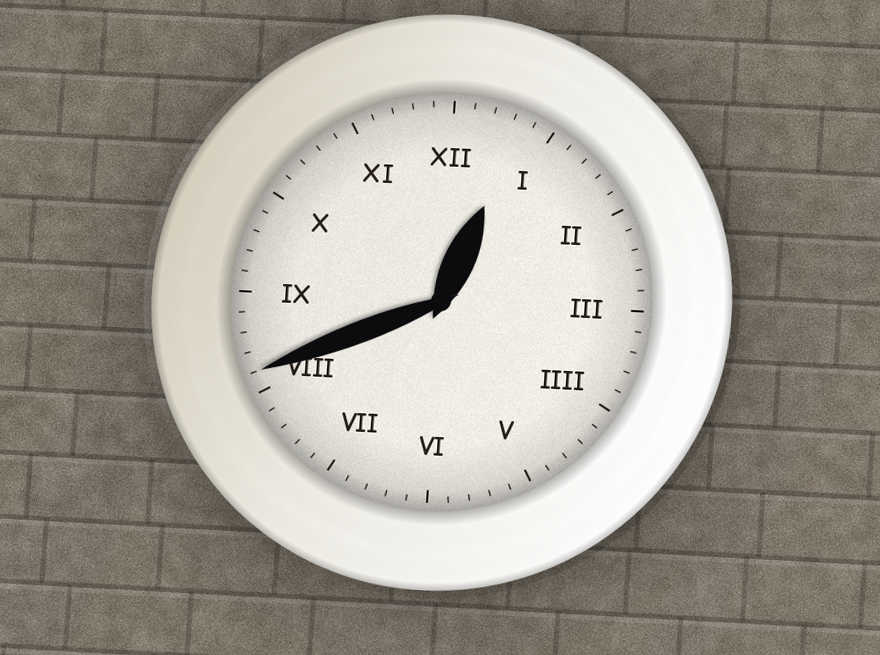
12.41
